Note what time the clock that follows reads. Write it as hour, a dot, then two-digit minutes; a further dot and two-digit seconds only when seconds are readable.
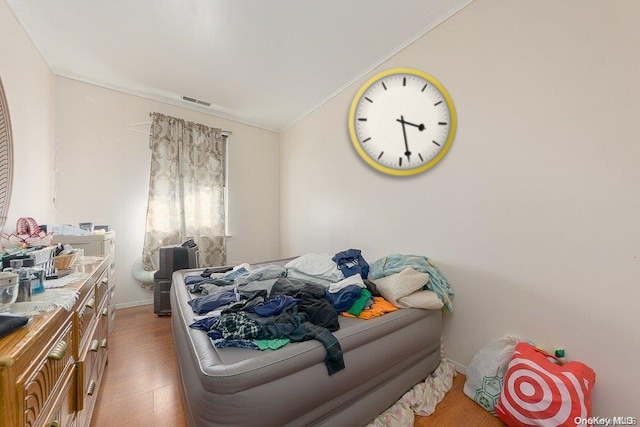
3.28
